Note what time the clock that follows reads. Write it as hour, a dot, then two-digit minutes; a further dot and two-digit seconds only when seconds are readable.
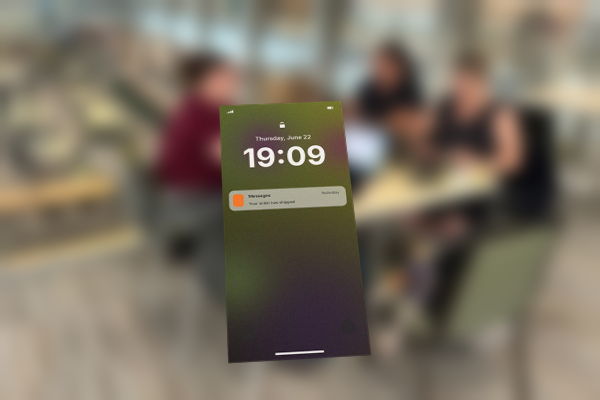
19.09
